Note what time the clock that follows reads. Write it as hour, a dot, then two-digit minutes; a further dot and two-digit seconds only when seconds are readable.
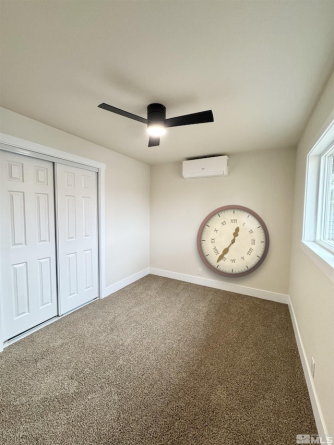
12.36
